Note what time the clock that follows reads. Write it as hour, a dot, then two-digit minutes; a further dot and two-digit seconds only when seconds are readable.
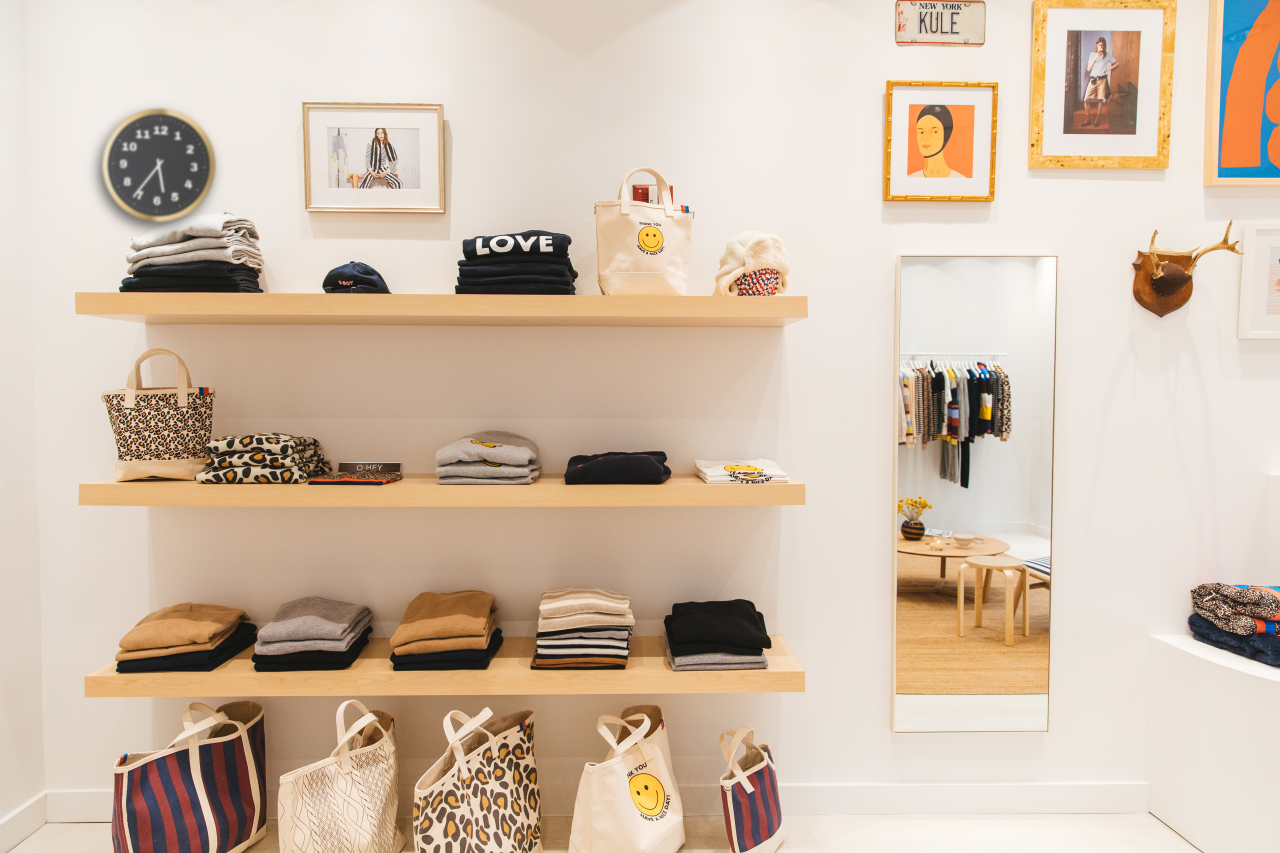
5.36
